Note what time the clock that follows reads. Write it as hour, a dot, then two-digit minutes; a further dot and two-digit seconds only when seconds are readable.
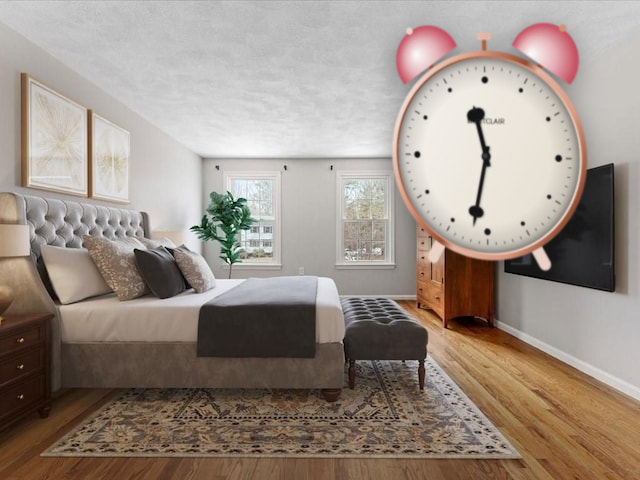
11.32
